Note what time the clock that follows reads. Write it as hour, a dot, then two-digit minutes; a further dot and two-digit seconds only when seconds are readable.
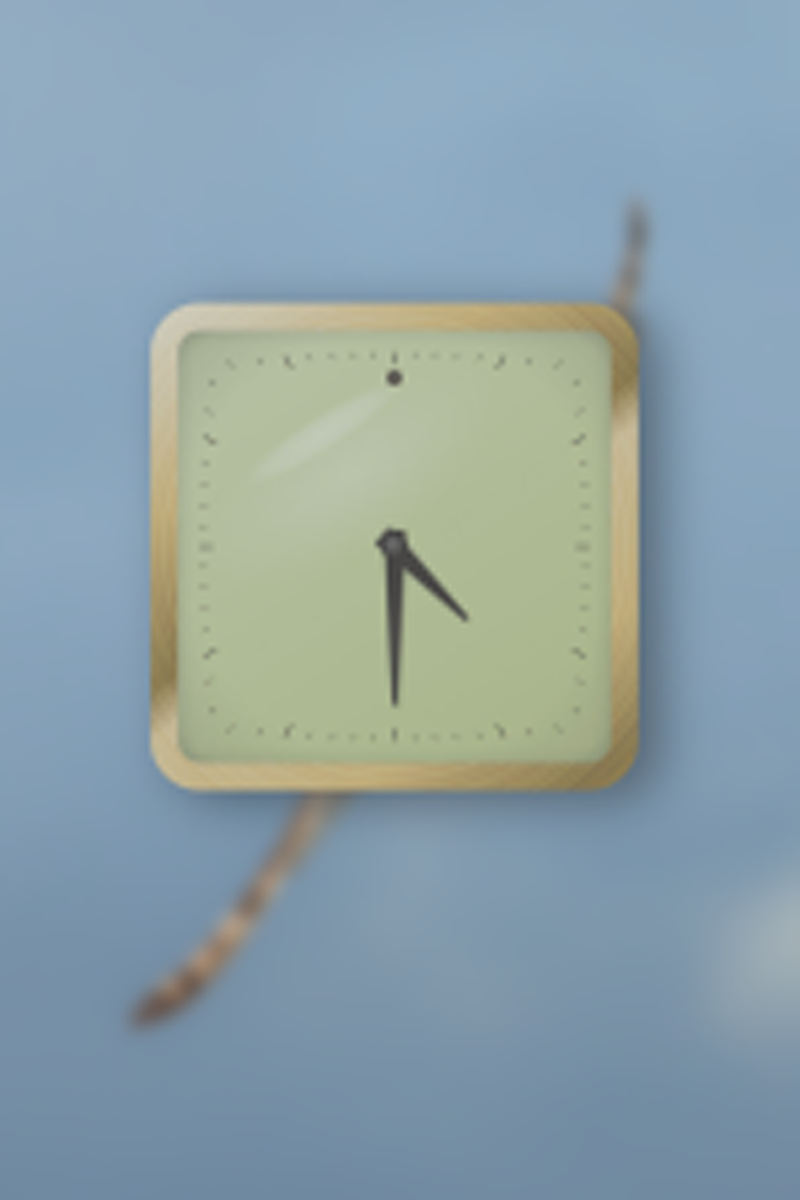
4.30
